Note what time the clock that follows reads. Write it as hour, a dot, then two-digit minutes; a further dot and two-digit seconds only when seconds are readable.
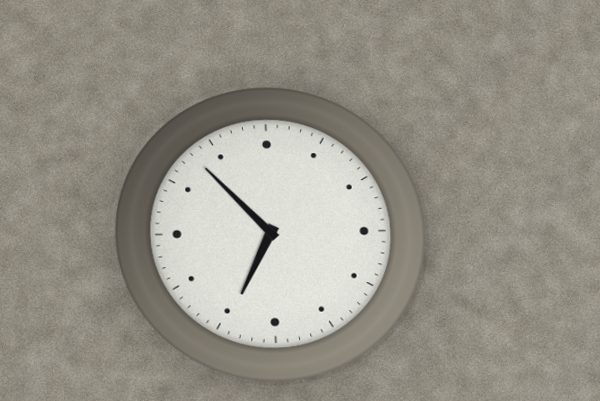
6.53
